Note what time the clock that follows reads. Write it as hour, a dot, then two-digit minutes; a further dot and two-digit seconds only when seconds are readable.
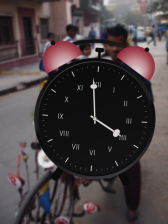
3.59
